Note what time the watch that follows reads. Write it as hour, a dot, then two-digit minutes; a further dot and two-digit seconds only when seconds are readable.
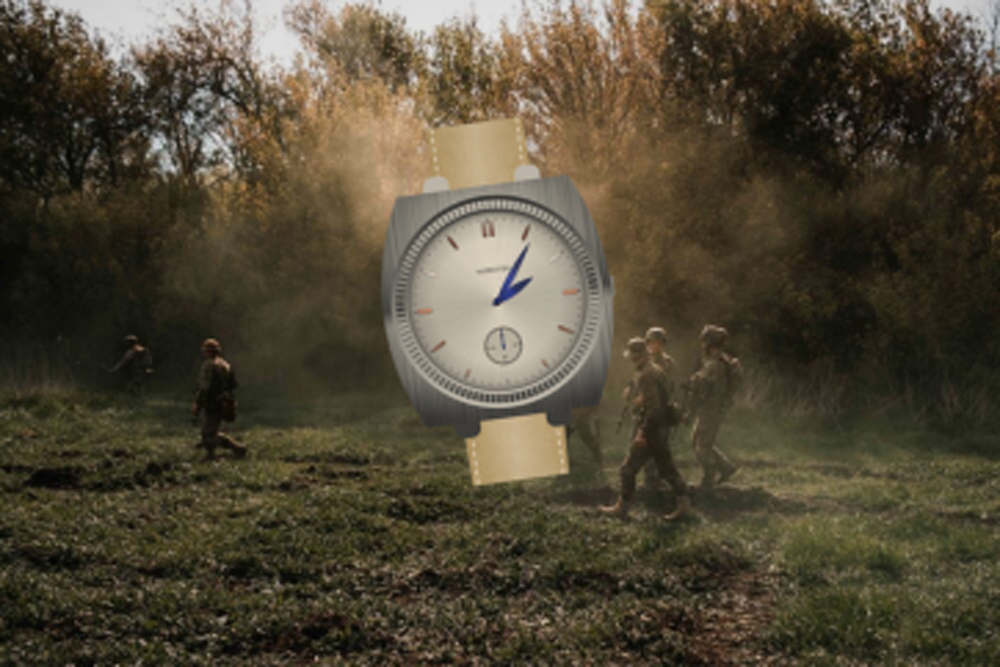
2.06
